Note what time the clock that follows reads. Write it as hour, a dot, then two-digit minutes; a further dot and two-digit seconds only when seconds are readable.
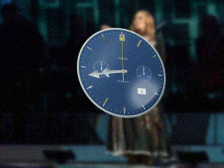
8.43
